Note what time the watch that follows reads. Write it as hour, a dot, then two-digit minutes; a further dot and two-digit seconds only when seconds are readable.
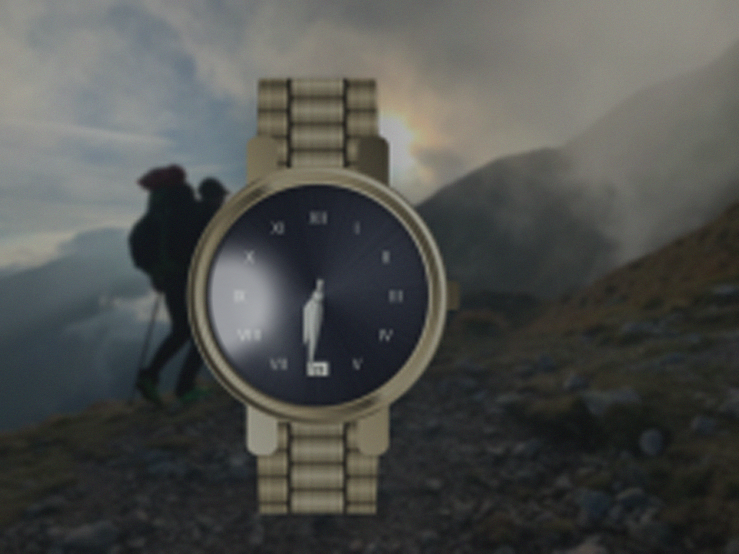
6.31
